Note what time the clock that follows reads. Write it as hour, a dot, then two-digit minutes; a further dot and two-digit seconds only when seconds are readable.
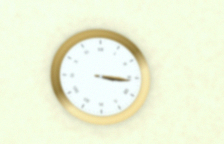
3.16
